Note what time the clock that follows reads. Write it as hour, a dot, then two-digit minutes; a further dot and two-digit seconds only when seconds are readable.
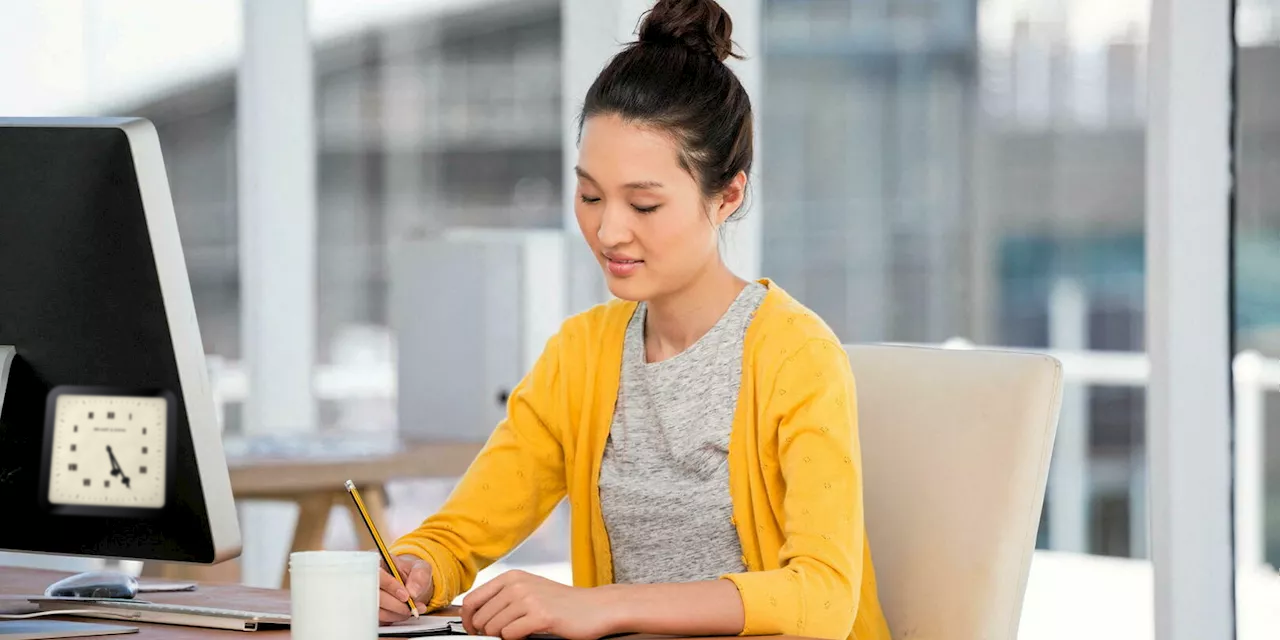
5.25
